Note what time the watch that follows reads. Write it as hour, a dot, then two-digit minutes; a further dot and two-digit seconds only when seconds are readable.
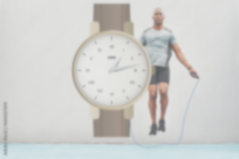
1.13
